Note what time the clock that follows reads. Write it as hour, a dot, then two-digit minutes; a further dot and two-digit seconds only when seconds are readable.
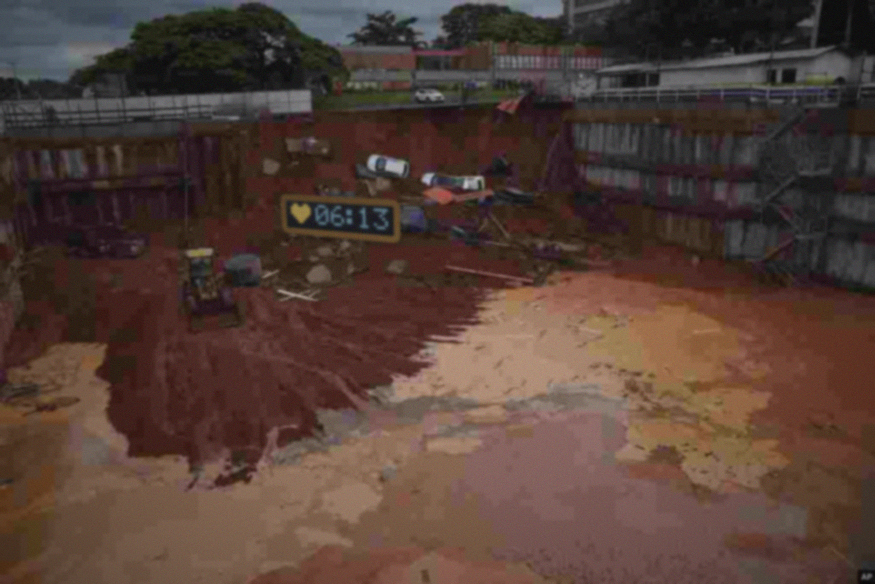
6.13
